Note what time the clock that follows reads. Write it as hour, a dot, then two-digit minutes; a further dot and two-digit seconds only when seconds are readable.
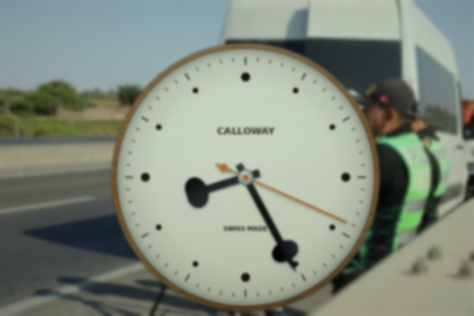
8.25.19
